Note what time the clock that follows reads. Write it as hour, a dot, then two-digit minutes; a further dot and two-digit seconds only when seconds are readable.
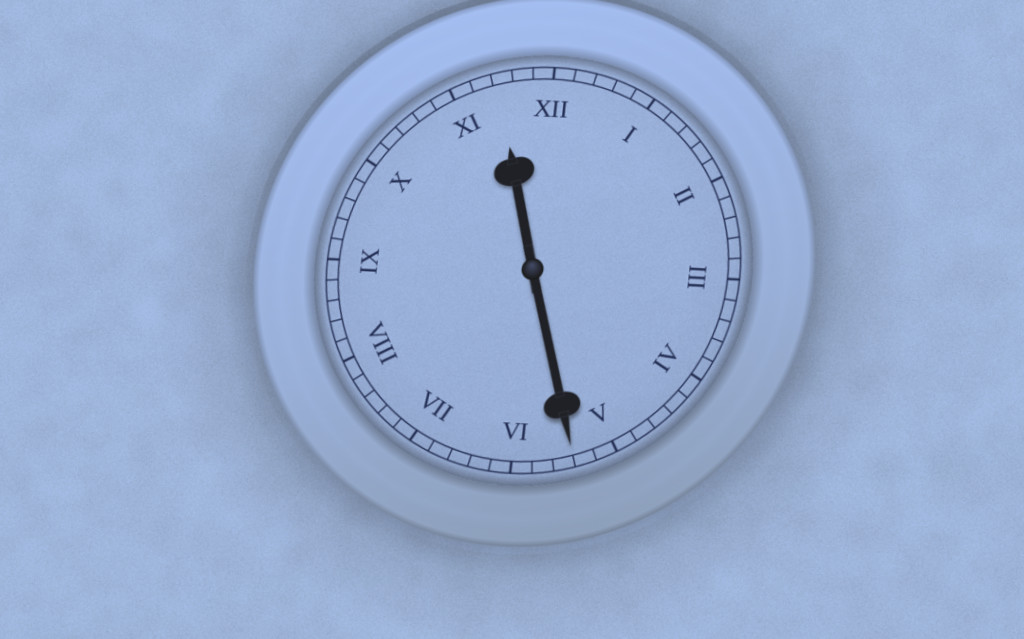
11.27
